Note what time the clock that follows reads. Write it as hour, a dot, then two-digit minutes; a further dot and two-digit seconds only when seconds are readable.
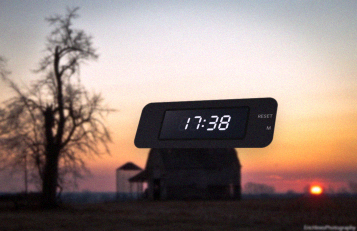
17.38
